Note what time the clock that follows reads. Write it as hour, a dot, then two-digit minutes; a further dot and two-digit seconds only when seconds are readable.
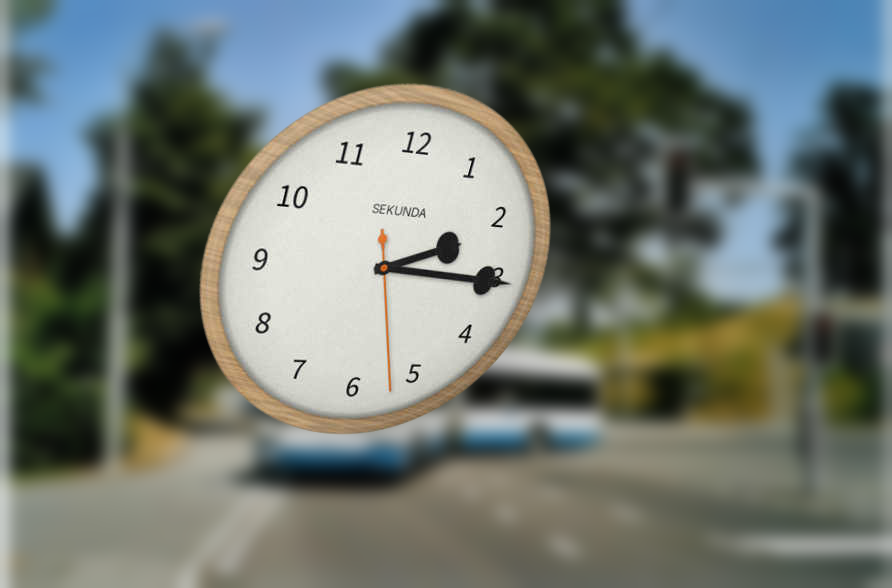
2.15.27
